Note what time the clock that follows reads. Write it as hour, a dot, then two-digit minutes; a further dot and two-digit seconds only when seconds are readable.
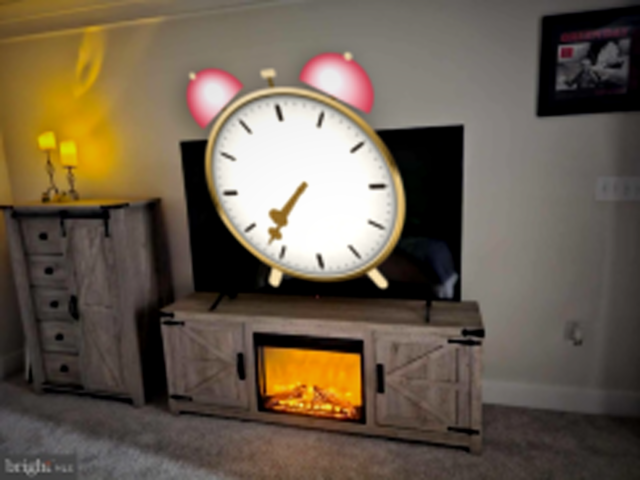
7.37
